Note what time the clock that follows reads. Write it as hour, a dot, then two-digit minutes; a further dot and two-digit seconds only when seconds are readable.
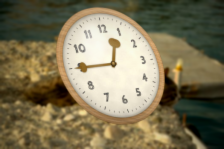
12.45
